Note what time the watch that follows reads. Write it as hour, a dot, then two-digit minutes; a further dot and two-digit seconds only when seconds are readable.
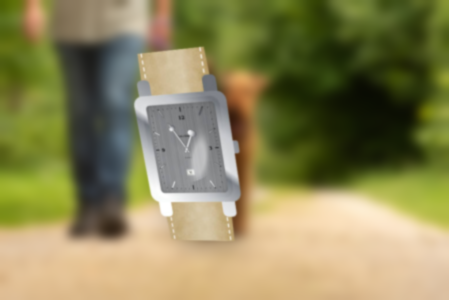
12.55
